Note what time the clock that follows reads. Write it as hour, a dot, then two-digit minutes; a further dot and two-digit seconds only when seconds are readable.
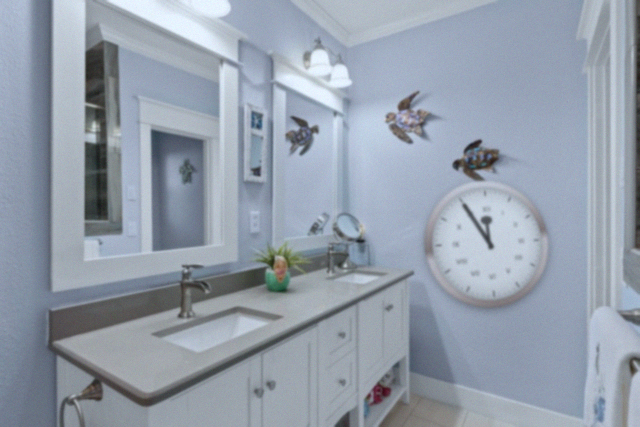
11.55
